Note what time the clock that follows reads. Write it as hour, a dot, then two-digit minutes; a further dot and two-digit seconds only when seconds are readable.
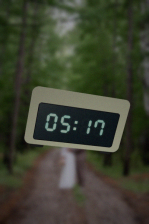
5.17
